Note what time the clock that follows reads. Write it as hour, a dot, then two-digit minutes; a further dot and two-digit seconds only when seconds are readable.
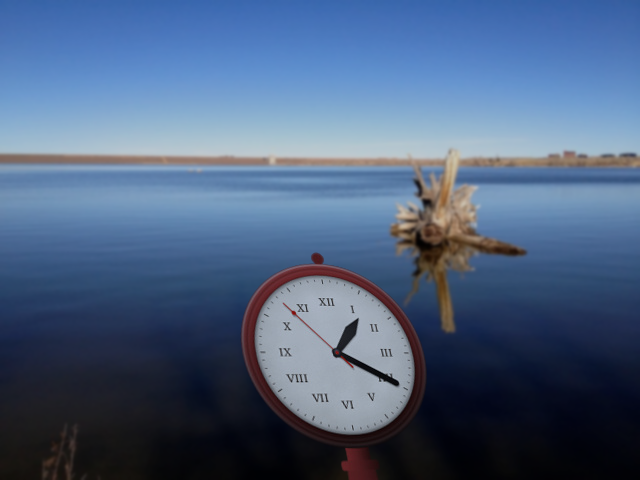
1.19.53
